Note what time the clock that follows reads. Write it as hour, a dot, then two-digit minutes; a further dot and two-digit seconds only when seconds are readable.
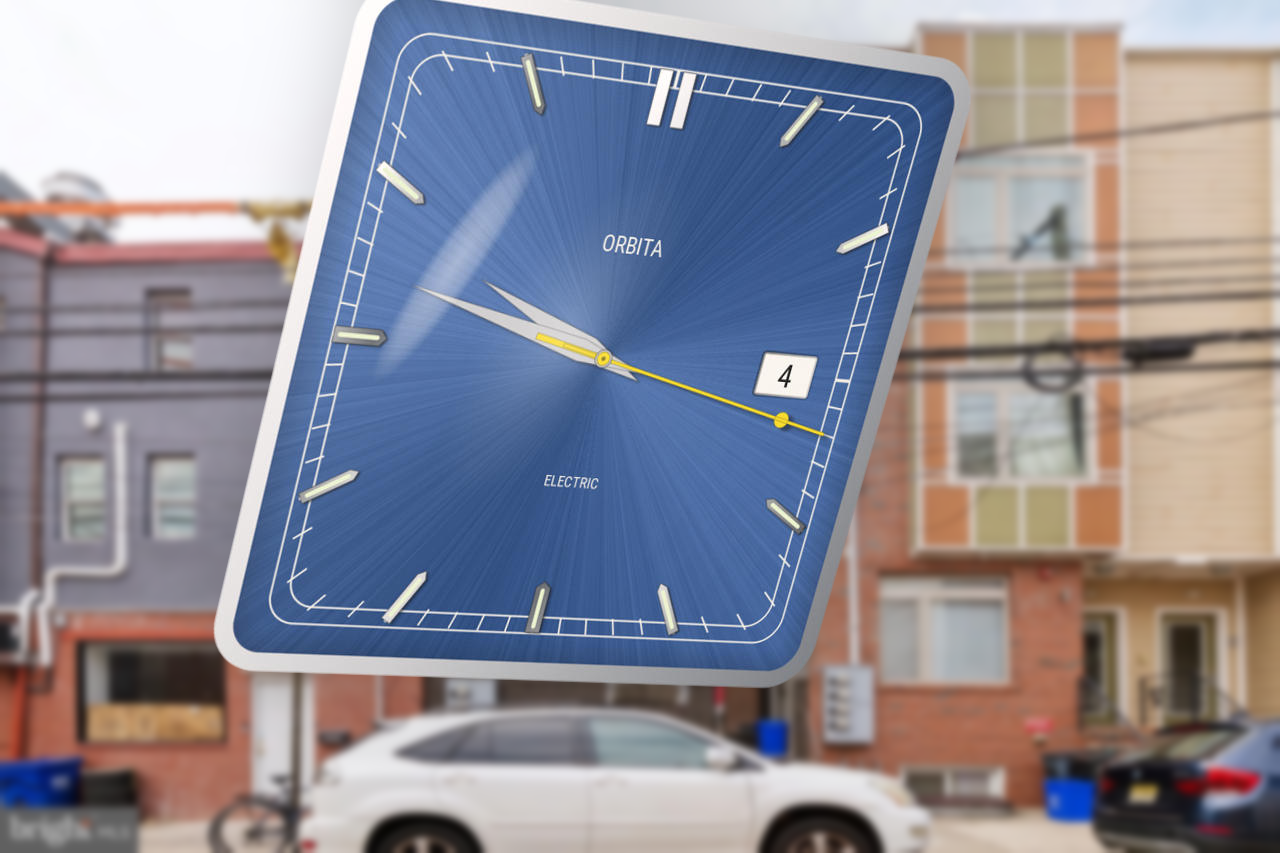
9.47.17
